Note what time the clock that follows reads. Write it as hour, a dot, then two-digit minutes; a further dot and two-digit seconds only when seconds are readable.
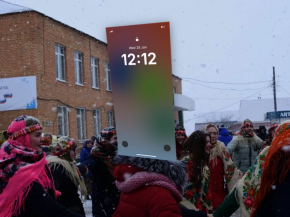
12.12
